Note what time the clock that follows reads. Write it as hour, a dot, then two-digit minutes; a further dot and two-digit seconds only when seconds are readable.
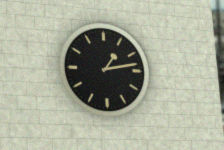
1.13
